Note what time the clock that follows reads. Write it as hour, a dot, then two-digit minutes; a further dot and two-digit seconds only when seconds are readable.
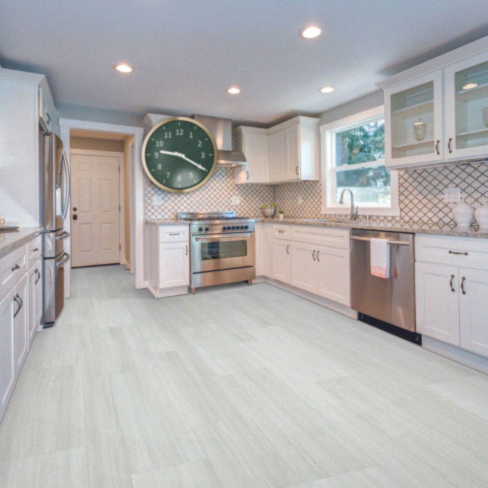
9.20
